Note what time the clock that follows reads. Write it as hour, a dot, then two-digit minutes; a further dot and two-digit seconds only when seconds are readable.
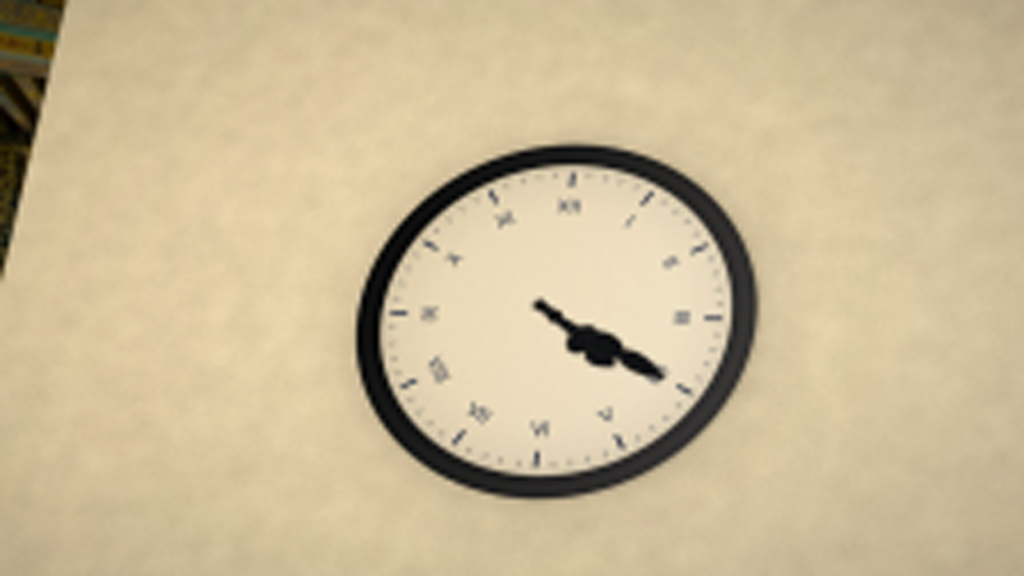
4.20
